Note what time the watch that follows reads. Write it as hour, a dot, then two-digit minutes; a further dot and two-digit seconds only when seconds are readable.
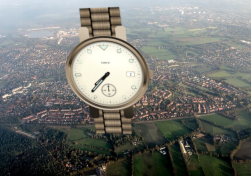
7.37
